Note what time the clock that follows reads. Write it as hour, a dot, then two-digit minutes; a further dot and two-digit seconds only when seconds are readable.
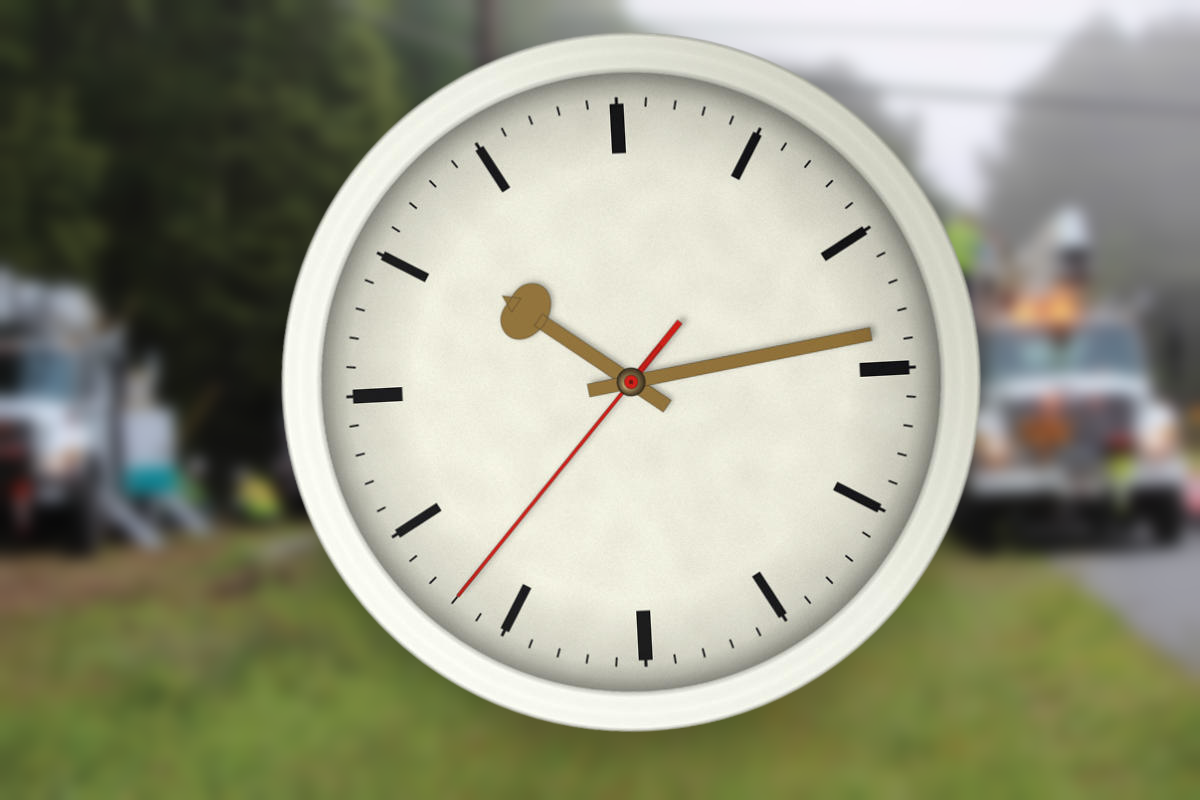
10.13.37
